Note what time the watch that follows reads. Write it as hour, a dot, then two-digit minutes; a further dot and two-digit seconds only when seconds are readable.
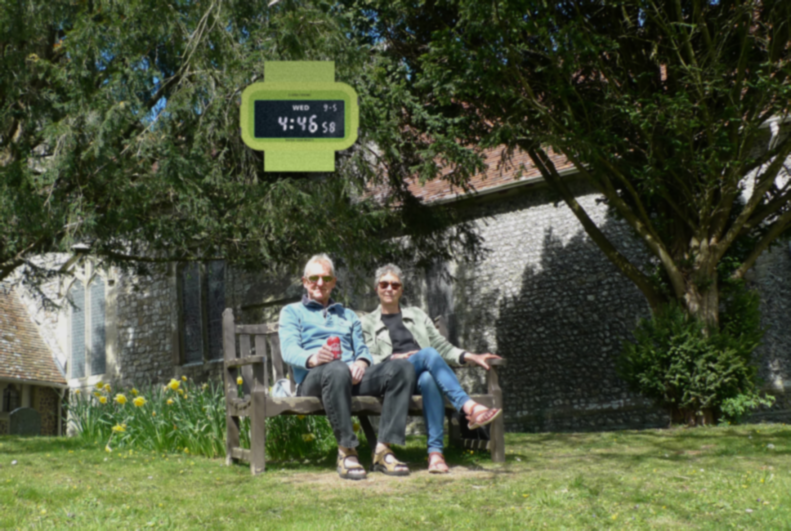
4.46.58
